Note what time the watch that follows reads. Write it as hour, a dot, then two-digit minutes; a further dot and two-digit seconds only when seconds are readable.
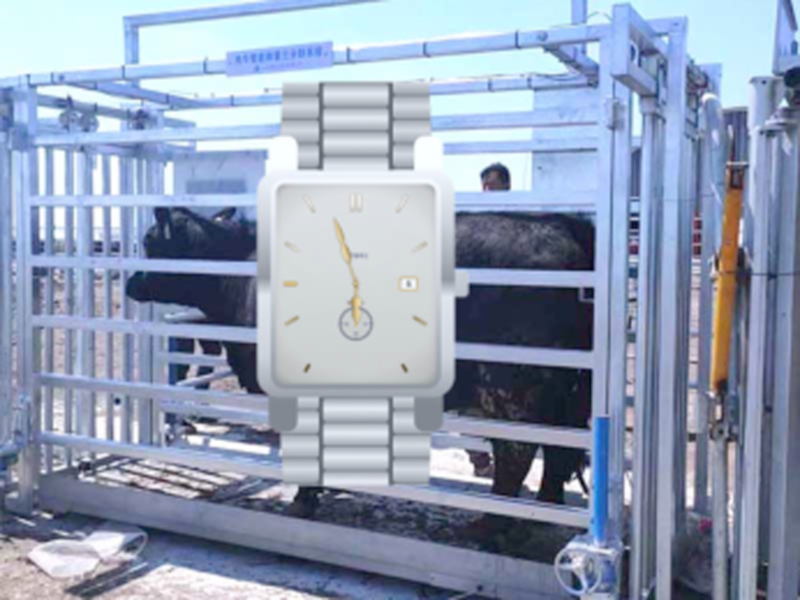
5.57
